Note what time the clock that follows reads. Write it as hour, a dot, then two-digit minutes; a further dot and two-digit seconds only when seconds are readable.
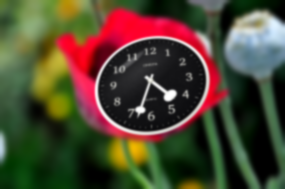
4.33
